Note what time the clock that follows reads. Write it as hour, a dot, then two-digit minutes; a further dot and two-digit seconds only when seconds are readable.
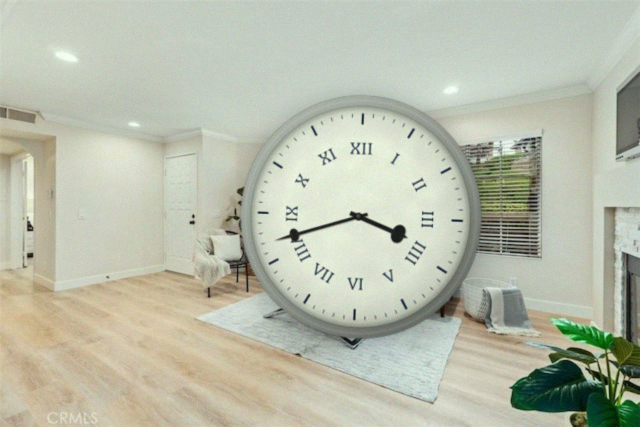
3.42
